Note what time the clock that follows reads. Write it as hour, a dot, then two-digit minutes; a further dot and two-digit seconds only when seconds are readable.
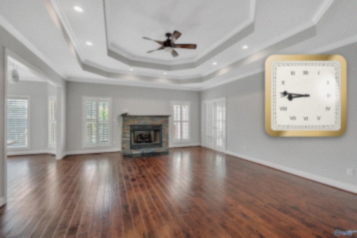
8.46
